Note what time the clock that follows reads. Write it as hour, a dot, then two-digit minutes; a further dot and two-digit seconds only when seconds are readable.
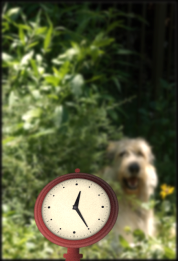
12.25
